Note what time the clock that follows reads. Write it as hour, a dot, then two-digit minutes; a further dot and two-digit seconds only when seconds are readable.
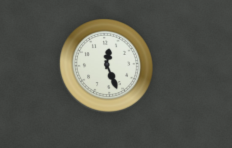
12.27
